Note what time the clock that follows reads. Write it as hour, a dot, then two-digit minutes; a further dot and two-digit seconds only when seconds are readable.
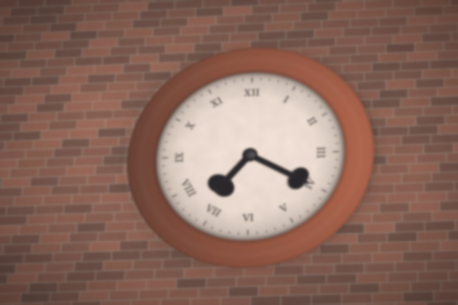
7.20
